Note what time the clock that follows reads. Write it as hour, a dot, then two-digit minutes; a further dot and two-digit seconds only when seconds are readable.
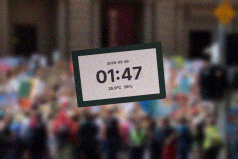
1.47
